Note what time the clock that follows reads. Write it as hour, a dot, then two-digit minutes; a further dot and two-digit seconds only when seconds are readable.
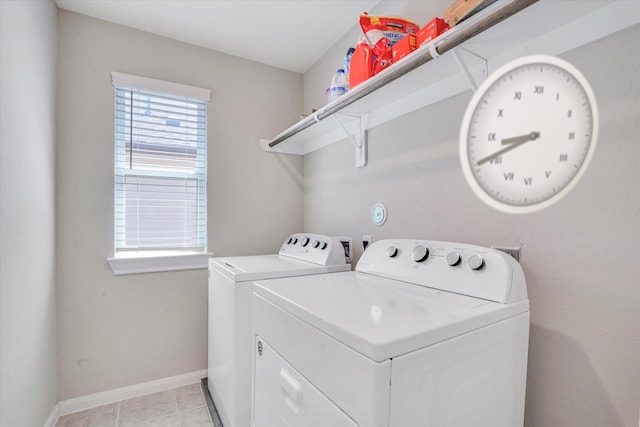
8.41
